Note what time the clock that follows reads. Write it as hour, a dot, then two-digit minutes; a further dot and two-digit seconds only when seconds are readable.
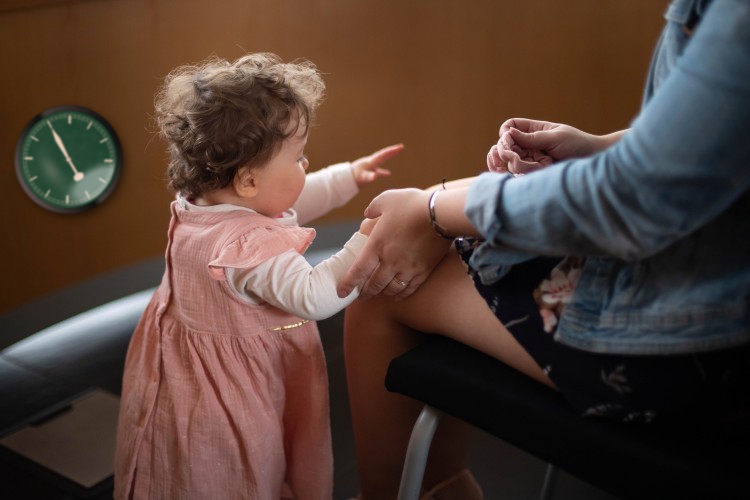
4.55
